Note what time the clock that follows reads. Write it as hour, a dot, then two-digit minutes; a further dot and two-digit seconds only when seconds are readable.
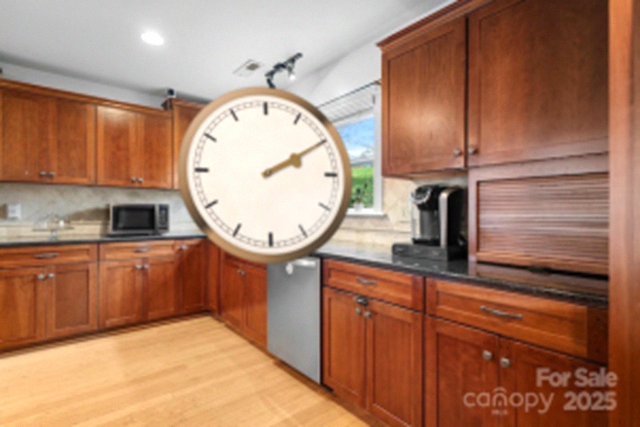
2.10
